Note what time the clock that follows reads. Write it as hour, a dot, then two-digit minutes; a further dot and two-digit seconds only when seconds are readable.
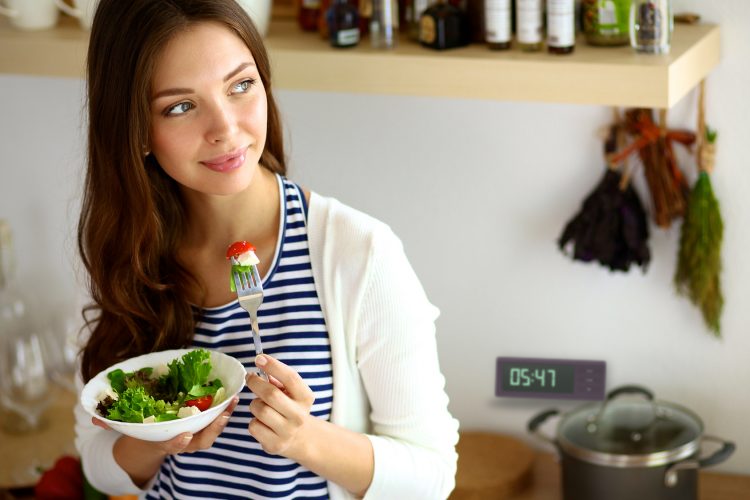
5.47
